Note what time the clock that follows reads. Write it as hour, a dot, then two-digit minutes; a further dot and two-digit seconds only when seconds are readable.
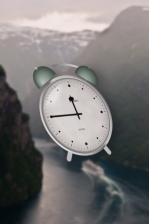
11.45
